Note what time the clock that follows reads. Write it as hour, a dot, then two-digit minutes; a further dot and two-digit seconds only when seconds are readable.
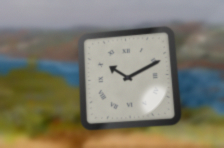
10.11
